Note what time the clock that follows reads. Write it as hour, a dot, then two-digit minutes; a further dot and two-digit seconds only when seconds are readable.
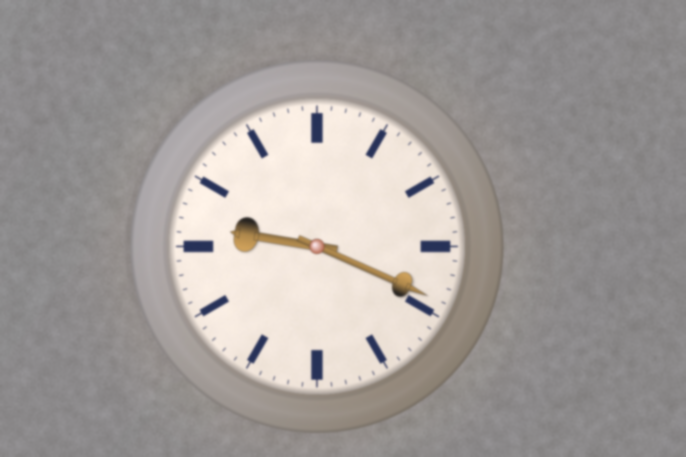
9.19
